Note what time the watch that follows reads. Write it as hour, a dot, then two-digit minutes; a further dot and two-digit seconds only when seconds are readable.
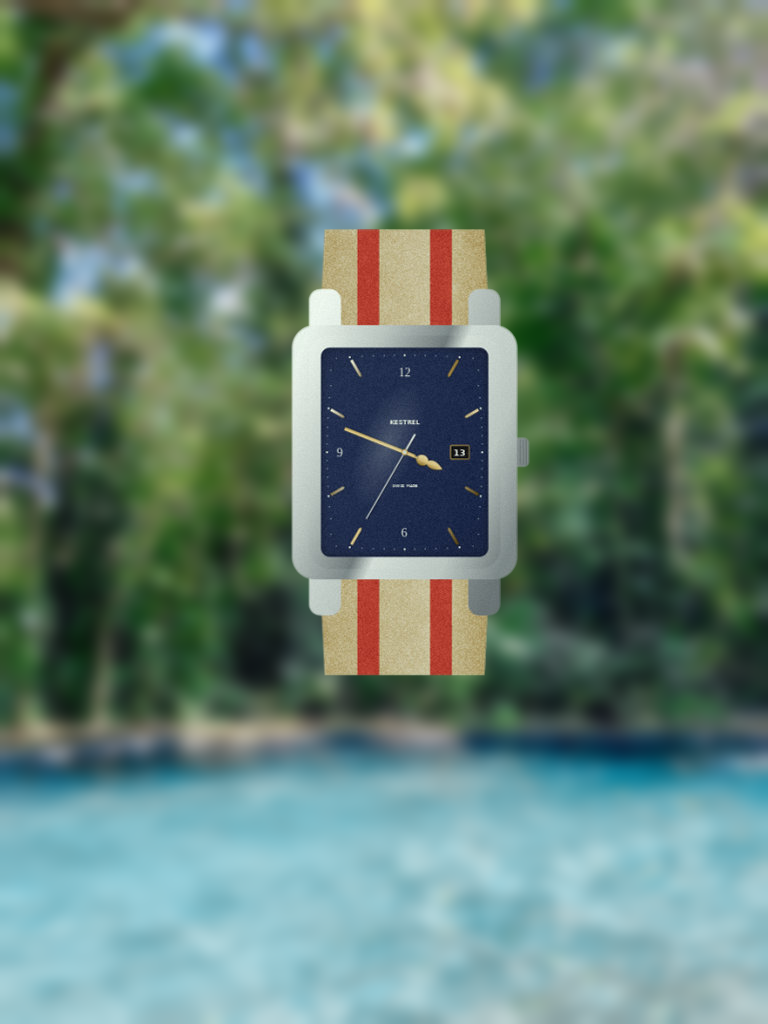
3.48.35
